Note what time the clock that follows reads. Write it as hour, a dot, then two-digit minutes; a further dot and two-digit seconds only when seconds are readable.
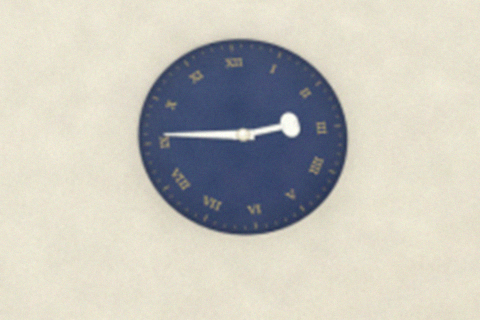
2.46
